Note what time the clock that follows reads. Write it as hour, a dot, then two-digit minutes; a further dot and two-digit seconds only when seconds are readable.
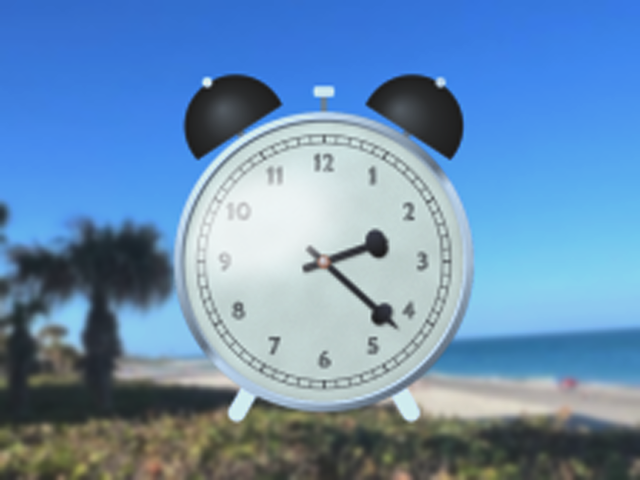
2.22
